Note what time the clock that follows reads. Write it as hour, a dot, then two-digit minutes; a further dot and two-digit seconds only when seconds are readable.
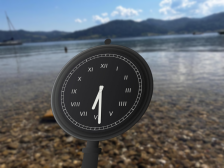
6.29
